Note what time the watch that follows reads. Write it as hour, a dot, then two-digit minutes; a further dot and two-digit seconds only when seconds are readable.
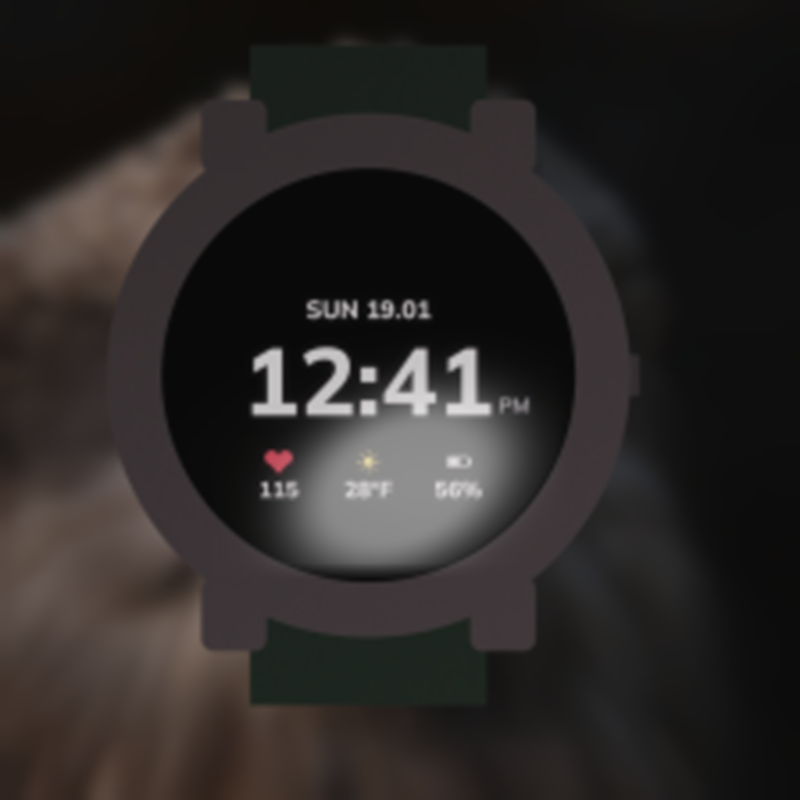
12.41
